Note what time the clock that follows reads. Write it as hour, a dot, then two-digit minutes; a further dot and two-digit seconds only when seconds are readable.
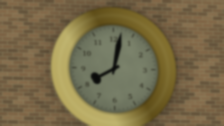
8.02
